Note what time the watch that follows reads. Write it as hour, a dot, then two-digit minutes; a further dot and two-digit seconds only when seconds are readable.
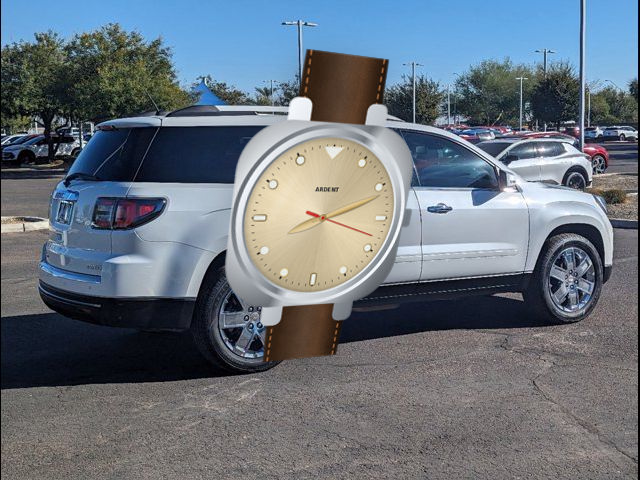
8.11.18
